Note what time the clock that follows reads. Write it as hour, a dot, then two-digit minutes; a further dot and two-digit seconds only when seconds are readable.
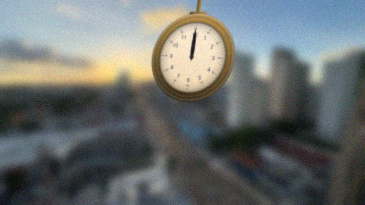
12.00
